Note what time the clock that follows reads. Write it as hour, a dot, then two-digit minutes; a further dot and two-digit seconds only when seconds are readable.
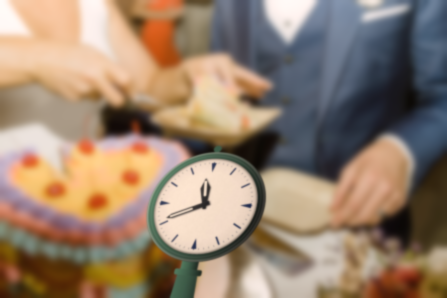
11.41
